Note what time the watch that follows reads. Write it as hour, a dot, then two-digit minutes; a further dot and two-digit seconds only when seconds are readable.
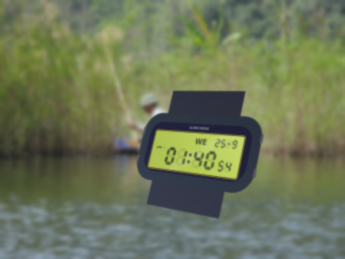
1.40.54
